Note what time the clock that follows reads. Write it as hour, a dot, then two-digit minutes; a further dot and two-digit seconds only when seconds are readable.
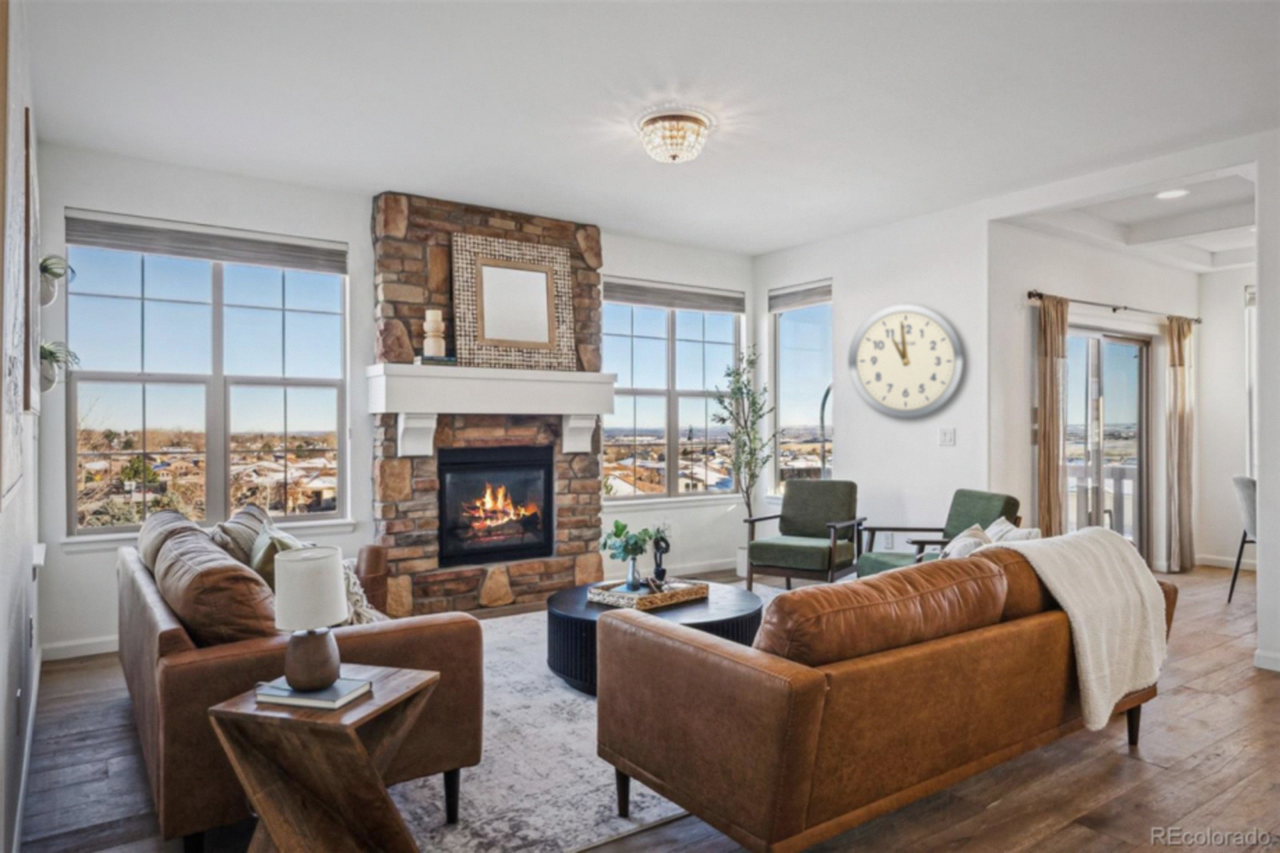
10.59
